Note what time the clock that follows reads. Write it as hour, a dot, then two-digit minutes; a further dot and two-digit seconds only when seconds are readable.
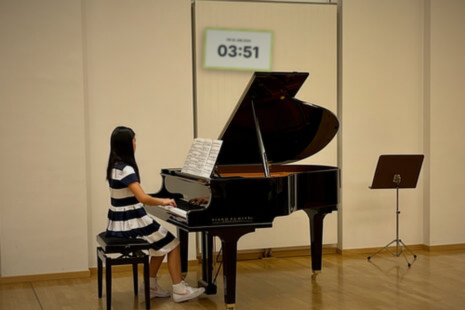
3.51
